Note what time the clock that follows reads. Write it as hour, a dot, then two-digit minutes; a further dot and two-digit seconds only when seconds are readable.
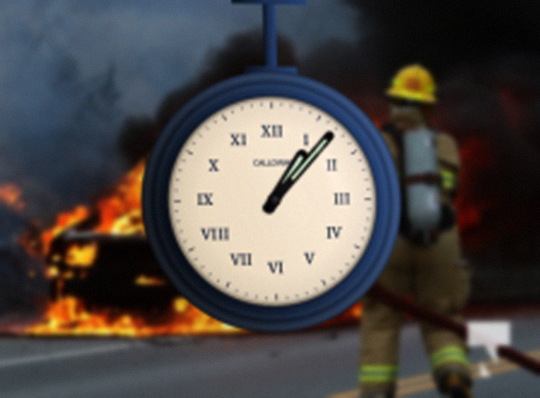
1.07
